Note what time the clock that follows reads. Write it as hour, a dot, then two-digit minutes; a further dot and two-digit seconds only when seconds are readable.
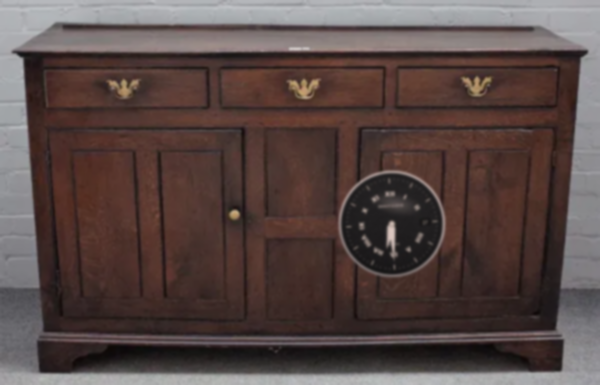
6.30
